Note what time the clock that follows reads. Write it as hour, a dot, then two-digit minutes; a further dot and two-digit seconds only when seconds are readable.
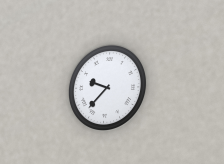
9.37
